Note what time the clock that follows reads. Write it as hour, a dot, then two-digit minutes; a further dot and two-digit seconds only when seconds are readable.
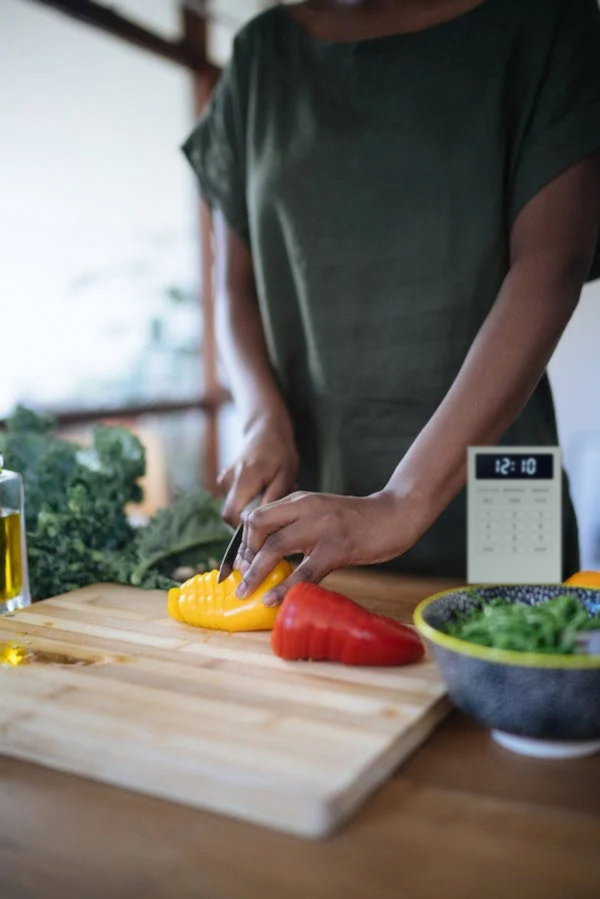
12.10
